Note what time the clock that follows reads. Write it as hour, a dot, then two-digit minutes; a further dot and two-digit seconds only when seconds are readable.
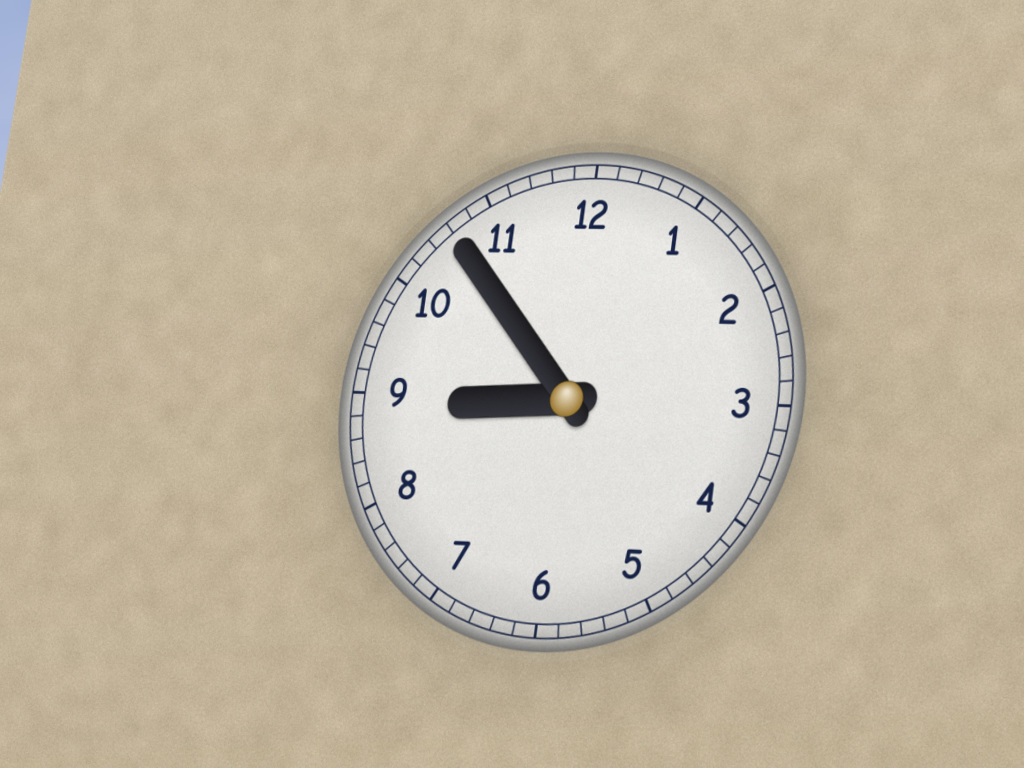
8.53
